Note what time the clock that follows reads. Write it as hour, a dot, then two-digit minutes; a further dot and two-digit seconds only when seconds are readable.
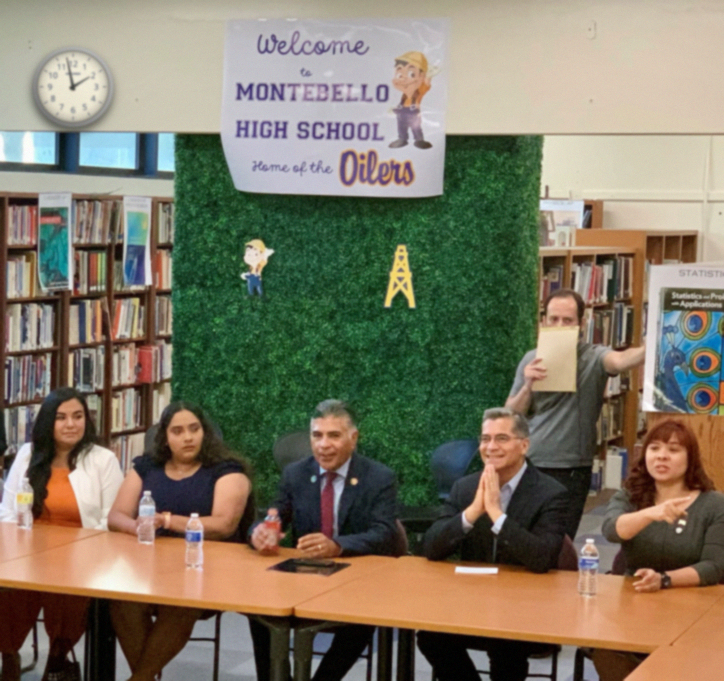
1.58
